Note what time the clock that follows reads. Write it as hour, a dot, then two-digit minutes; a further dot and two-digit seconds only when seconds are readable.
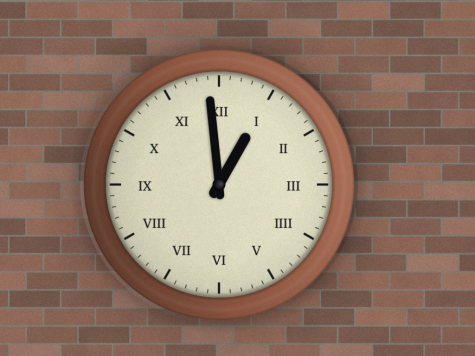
12.59
